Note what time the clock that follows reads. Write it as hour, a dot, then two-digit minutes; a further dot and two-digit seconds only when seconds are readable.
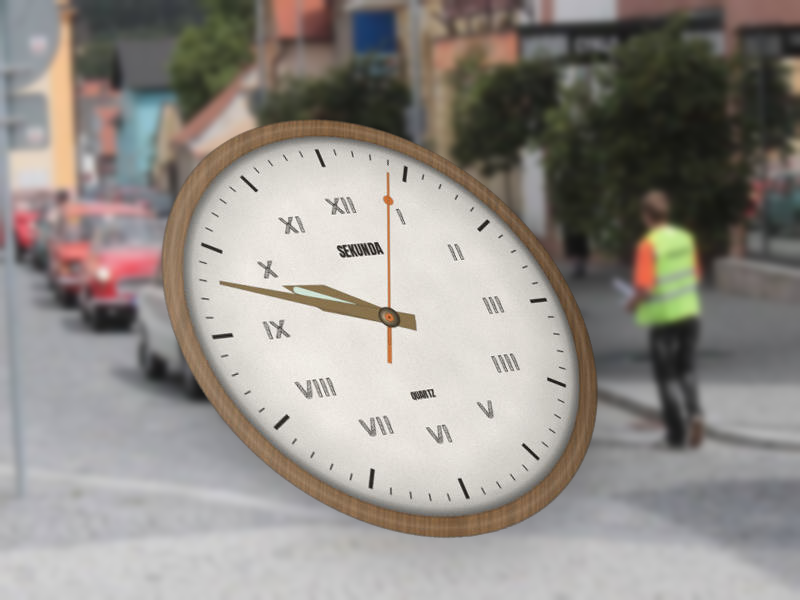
9.48.04
